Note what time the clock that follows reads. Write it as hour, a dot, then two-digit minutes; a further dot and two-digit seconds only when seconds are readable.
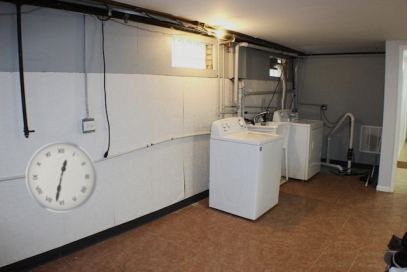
12.32
